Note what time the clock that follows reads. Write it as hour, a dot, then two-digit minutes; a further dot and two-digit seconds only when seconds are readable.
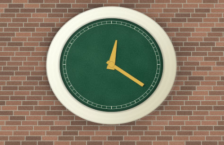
12.21
